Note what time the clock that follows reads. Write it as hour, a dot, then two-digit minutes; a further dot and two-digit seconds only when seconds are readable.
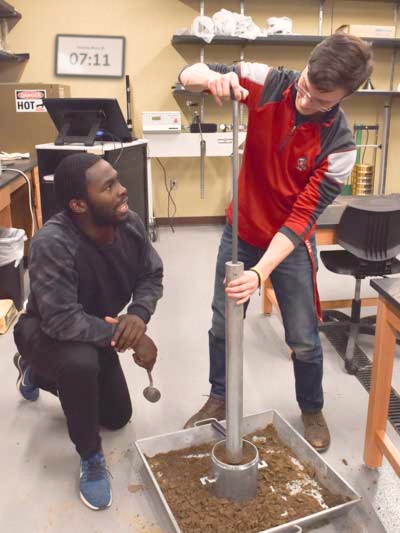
7.11
